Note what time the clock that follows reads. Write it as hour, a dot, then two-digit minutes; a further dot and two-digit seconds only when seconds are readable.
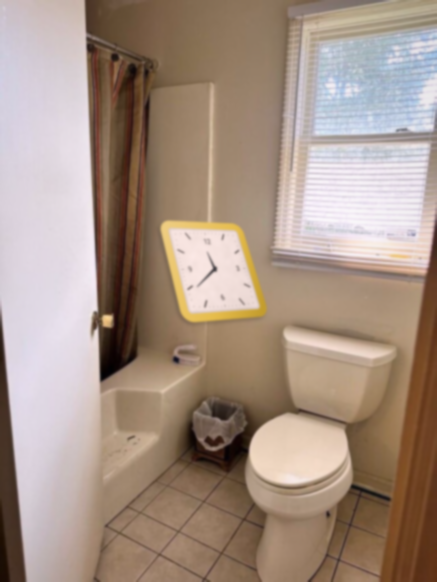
11.39
